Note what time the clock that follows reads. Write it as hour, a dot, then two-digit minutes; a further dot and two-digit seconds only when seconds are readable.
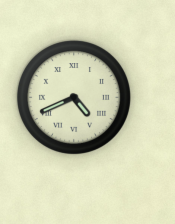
4.41
